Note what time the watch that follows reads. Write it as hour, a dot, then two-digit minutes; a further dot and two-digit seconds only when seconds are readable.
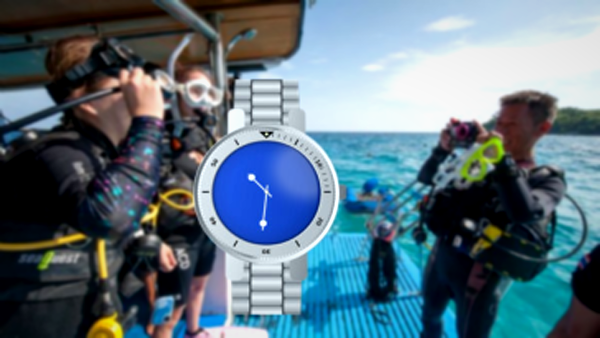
10.31
